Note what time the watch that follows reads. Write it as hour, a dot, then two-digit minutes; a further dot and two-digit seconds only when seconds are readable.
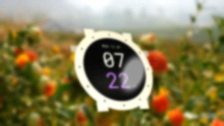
7.22
